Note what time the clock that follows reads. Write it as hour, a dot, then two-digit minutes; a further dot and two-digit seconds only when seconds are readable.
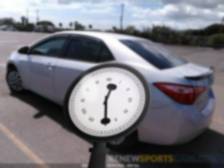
12.29
